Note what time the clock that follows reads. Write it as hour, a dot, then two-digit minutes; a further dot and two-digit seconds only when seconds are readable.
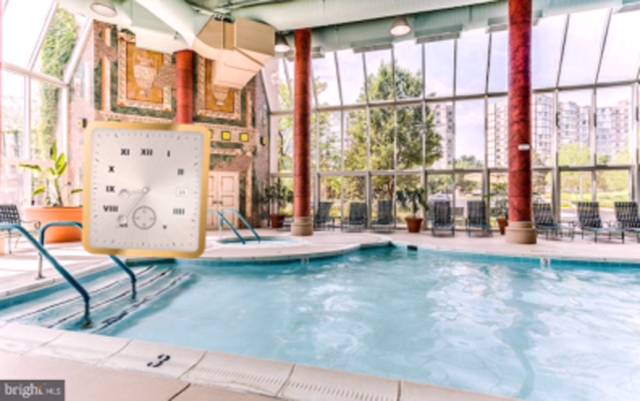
8.36
